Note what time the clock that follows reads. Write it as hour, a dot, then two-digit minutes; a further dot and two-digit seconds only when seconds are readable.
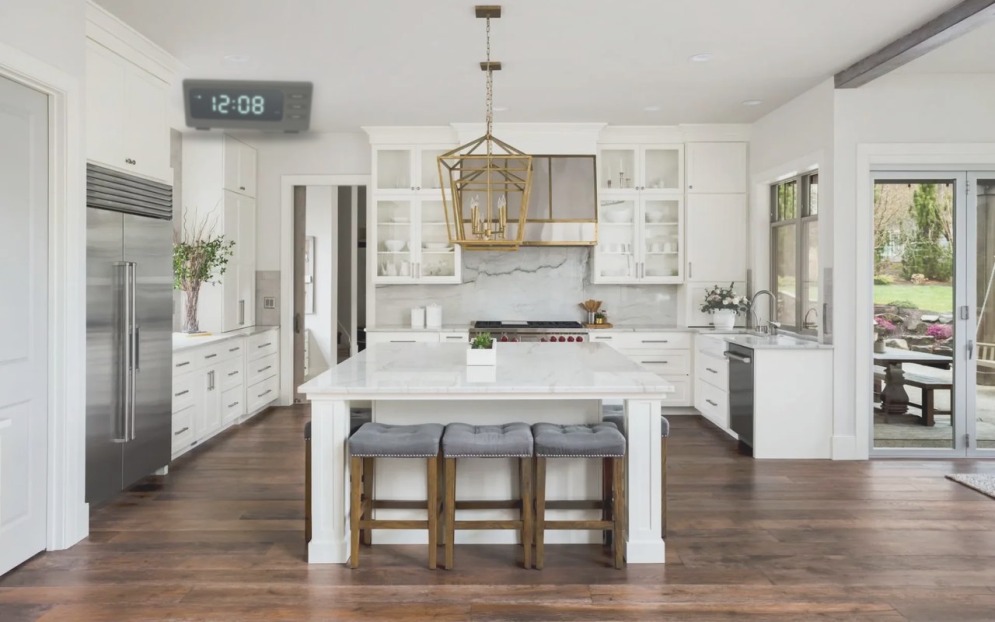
12.08
